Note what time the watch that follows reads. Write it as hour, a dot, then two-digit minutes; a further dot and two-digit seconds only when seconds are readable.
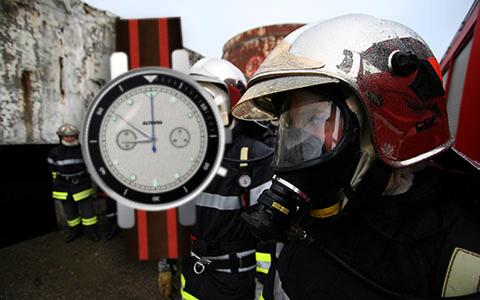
8.51
